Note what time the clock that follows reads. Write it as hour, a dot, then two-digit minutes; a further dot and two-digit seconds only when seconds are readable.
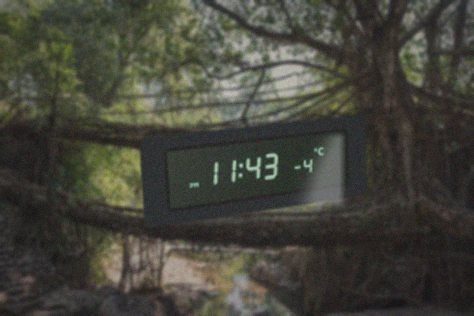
11.43
